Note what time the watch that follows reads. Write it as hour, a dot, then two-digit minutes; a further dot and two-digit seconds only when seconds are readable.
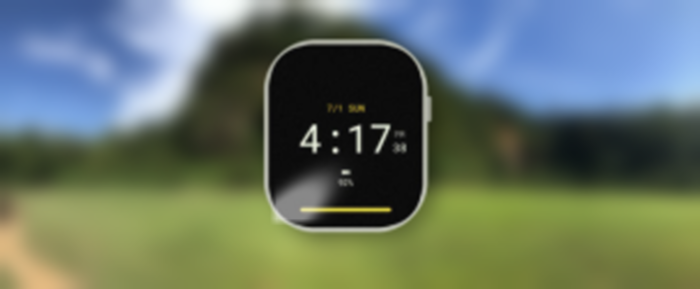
4.17
